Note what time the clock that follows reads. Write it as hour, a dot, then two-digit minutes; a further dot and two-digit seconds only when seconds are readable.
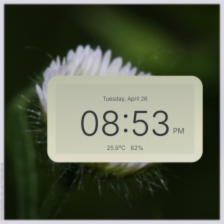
8.53
